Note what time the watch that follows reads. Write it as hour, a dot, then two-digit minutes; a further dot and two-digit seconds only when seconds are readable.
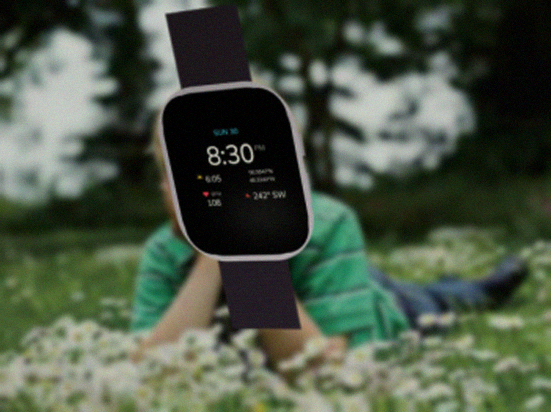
8.30
